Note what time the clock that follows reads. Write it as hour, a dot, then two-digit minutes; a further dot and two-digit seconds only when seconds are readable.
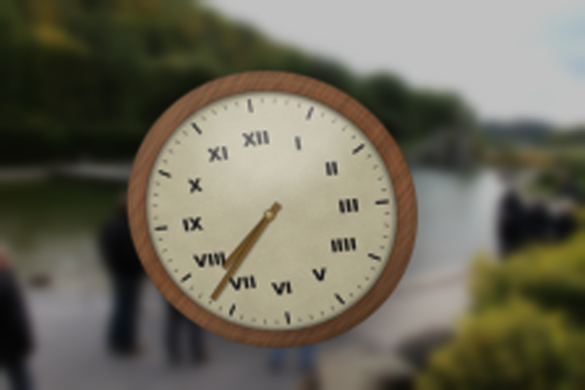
7.37
